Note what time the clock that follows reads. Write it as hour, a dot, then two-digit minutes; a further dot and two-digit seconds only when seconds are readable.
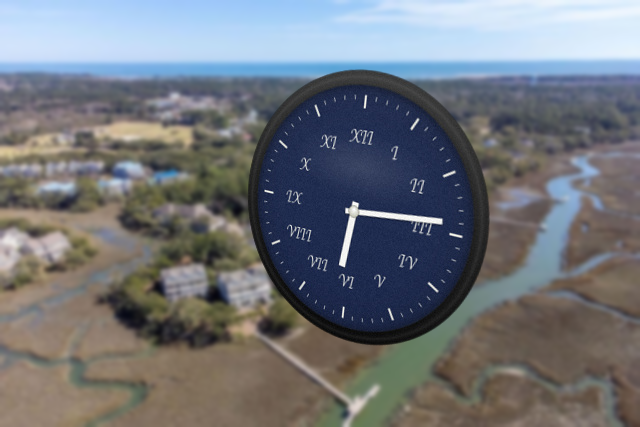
6.14
